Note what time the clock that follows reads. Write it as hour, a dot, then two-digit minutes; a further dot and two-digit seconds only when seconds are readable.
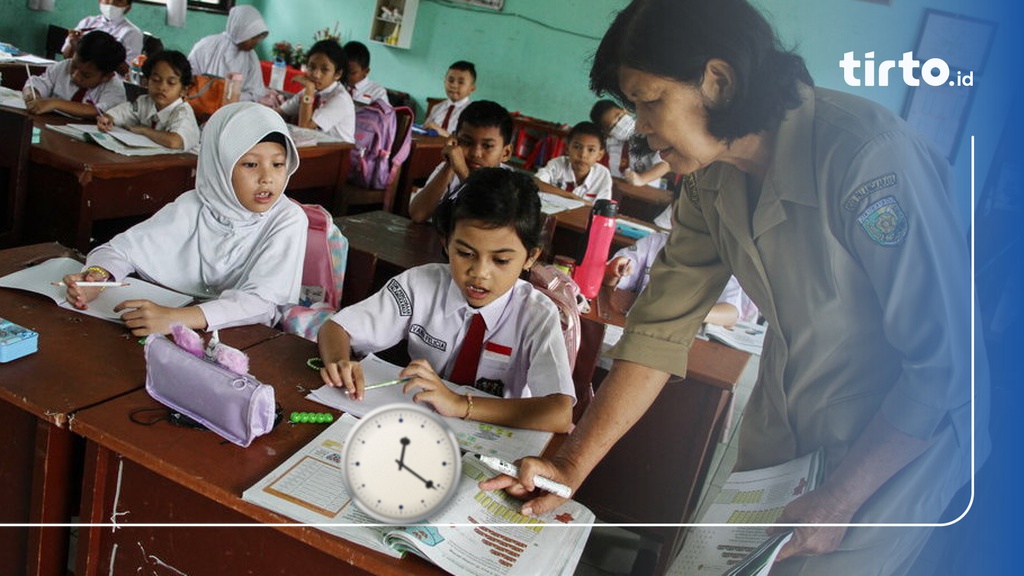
12.21
